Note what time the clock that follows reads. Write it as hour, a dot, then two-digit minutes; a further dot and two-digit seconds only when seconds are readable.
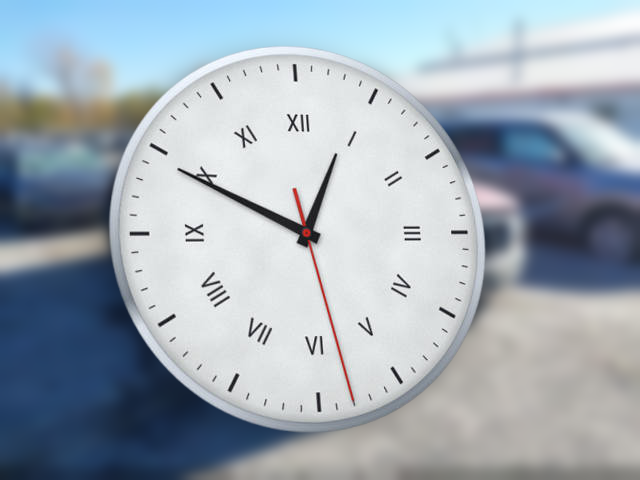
12.49.28
